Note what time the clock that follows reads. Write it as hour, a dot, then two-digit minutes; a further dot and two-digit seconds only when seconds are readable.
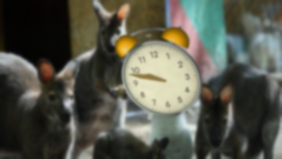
9.48
